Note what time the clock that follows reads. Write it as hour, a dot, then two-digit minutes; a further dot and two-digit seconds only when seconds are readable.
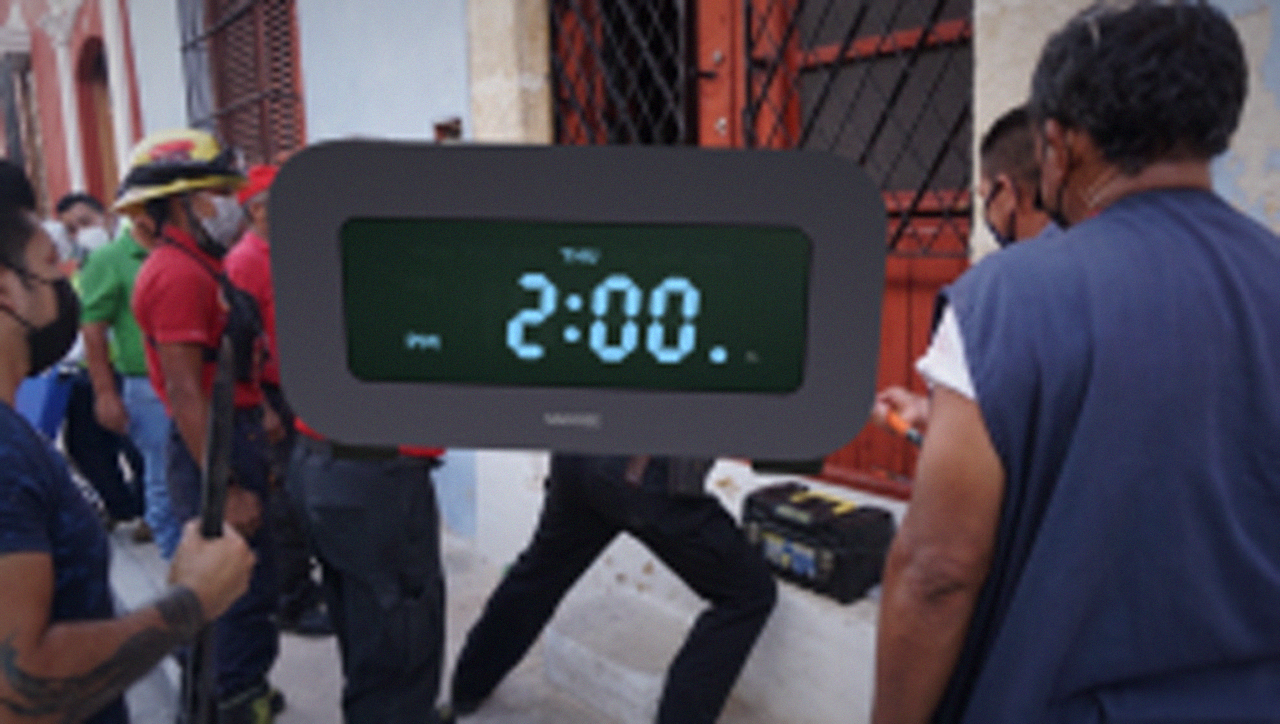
2.00
